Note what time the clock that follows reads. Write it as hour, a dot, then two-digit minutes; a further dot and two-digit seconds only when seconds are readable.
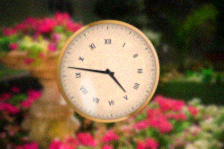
4.47
